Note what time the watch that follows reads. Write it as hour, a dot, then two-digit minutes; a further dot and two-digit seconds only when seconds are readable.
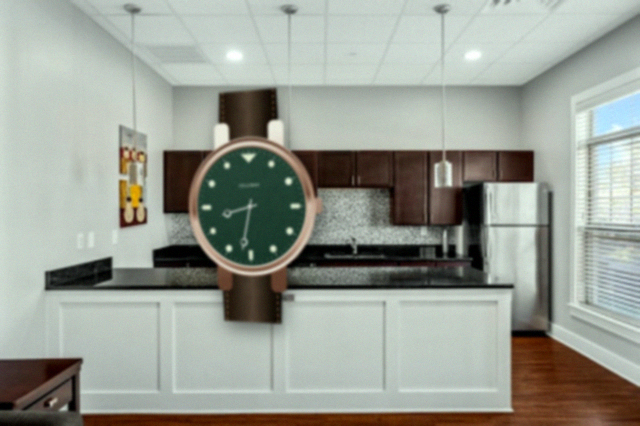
8.32
